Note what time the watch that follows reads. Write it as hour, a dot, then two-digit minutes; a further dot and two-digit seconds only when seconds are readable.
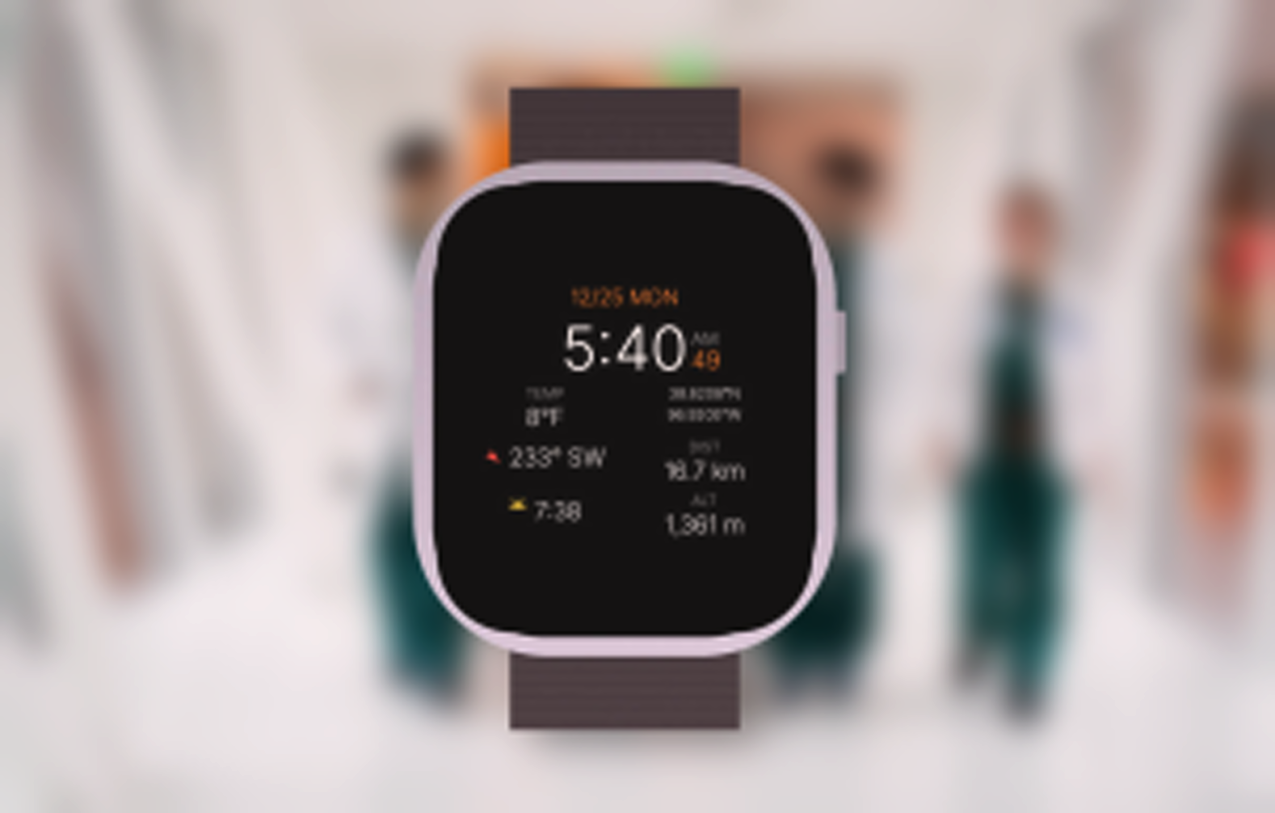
5.40
